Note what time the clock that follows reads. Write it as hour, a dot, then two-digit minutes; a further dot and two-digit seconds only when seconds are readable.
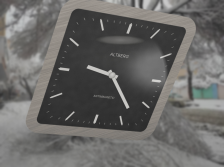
9.23
